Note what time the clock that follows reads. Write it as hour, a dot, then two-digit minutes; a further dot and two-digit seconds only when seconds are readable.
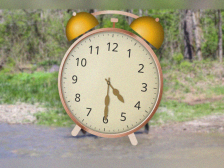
4.30
